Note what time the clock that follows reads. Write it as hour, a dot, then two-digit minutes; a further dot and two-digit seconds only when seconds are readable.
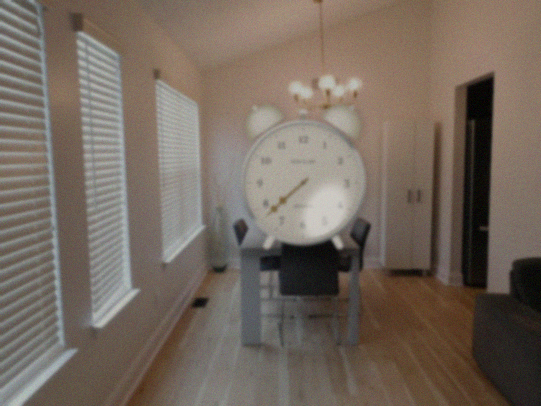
7.38
